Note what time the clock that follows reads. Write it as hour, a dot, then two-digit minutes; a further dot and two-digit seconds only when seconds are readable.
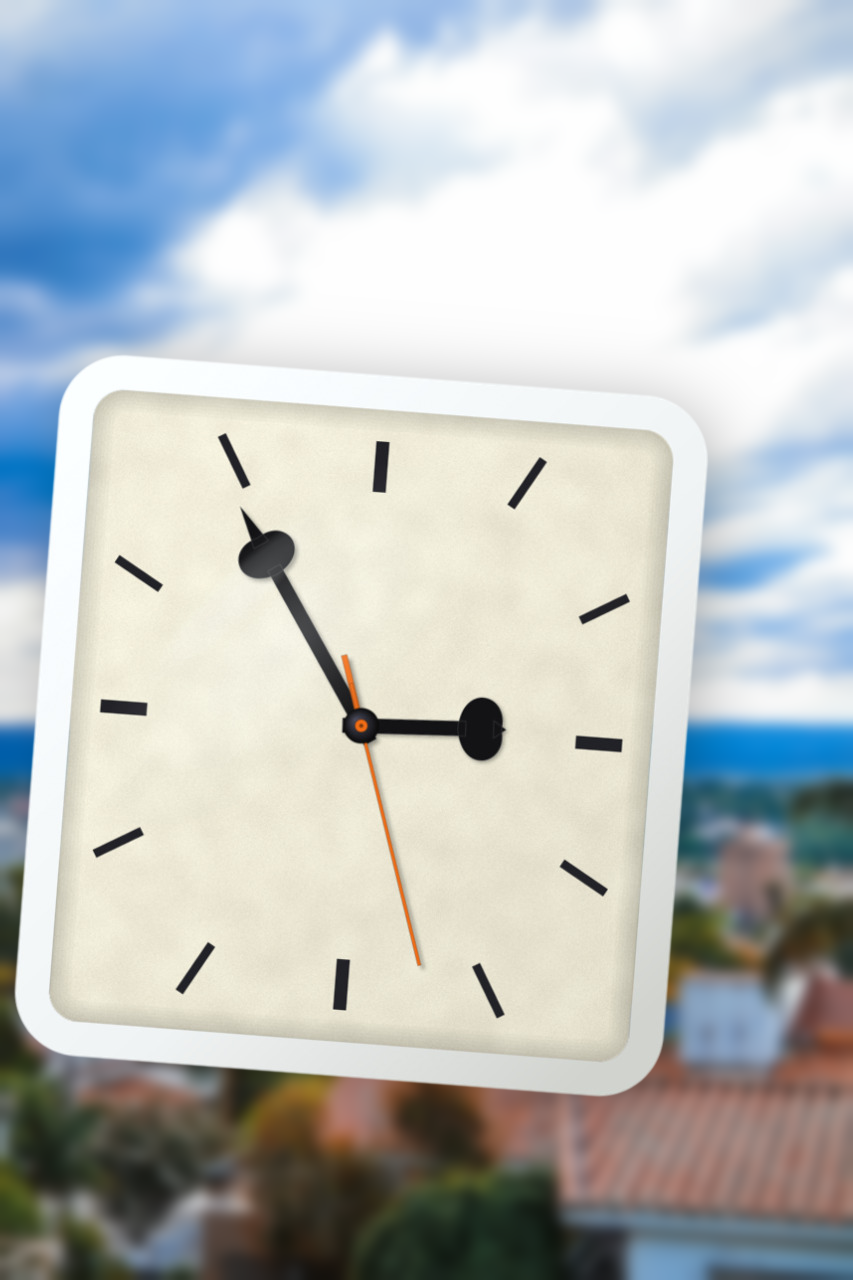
2.54.27
